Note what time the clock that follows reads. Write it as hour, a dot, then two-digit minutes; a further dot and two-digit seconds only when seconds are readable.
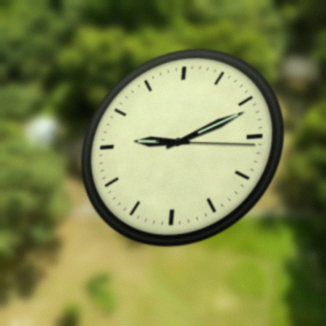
9.11.16
